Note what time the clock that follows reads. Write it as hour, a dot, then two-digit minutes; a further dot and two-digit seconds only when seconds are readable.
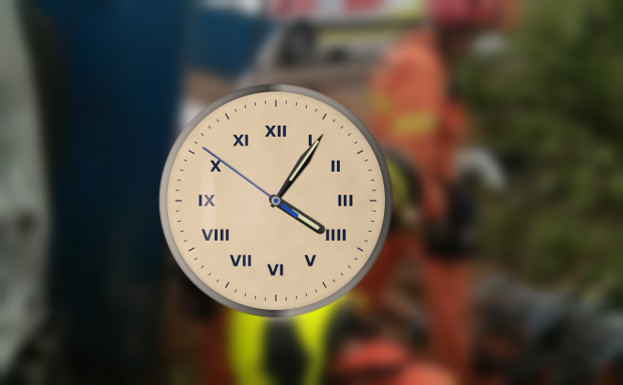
4.05.51
